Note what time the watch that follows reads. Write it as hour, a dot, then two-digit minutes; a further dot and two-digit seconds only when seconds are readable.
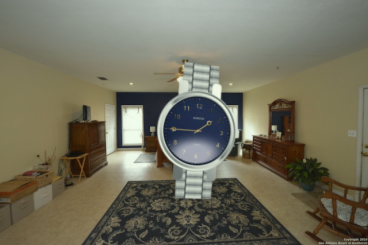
1.45
